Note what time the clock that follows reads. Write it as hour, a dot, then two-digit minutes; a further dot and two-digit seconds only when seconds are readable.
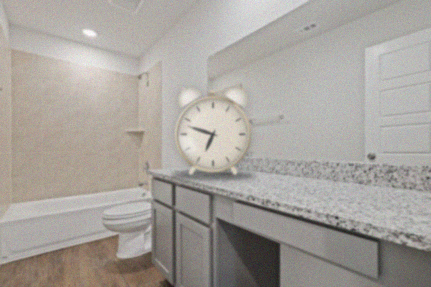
6.48
